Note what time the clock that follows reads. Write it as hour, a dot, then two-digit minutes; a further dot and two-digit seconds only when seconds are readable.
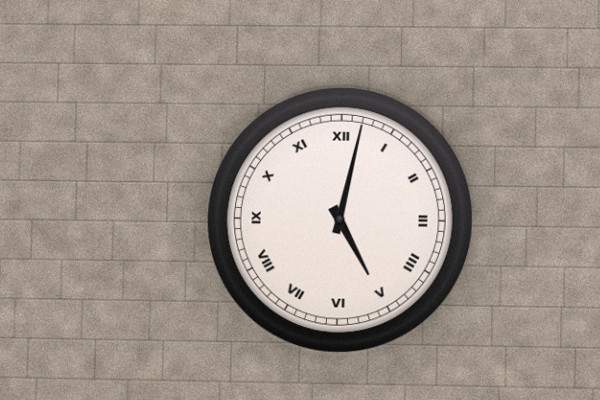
5.02
